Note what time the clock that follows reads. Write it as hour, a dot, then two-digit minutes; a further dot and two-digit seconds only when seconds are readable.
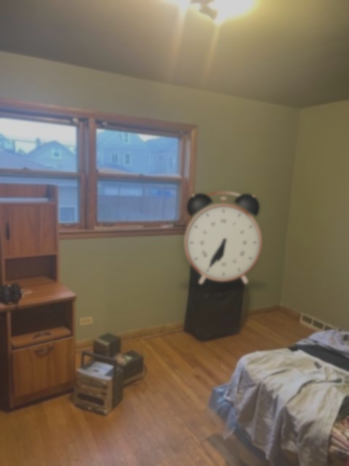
6.35
